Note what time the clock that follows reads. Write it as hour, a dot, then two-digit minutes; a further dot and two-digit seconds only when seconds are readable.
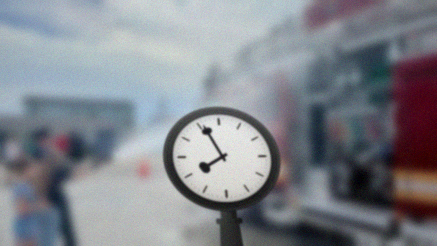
7.56
